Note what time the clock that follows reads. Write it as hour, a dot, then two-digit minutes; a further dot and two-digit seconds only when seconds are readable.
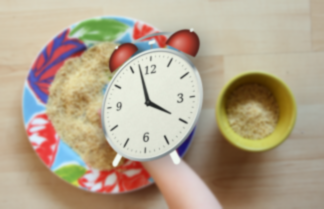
3.57
